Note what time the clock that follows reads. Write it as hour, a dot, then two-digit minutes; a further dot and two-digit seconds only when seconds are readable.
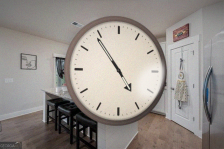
4.54
